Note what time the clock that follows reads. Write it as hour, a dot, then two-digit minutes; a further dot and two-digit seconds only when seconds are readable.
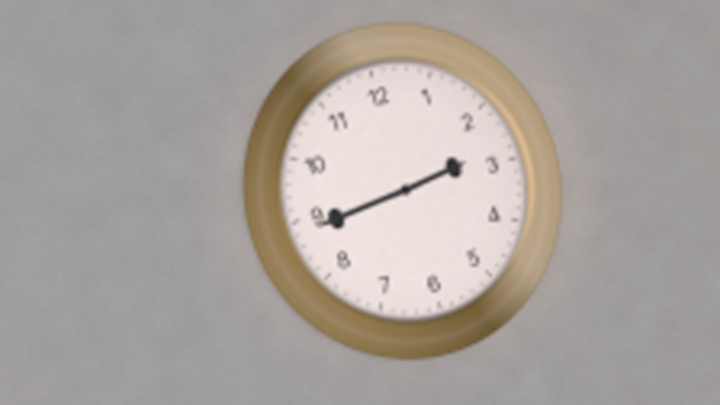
2.44
